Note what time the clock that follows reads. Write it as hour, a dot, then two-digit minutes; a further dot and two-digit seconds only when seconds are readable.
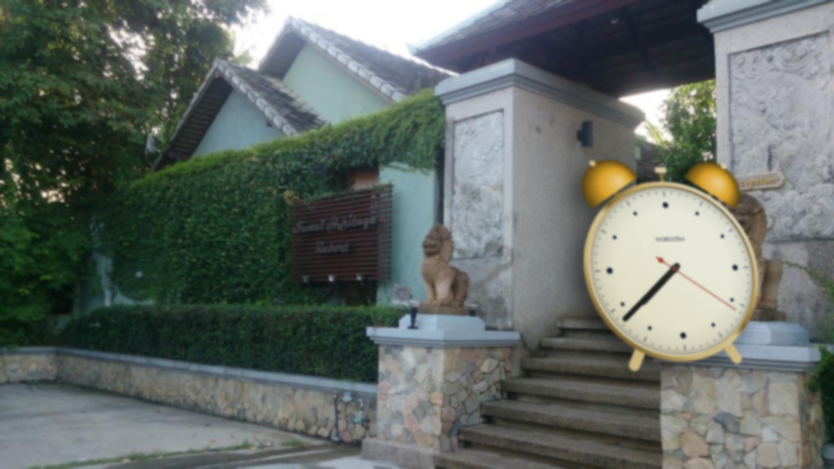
7.38.21
